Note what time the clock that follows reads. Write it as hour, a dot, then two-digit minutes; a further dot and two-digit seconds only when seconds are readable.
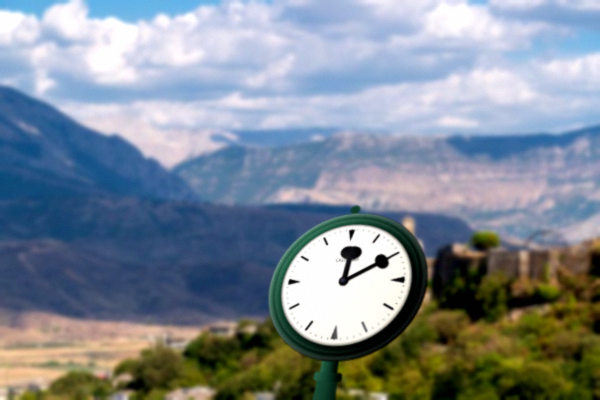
12.10
